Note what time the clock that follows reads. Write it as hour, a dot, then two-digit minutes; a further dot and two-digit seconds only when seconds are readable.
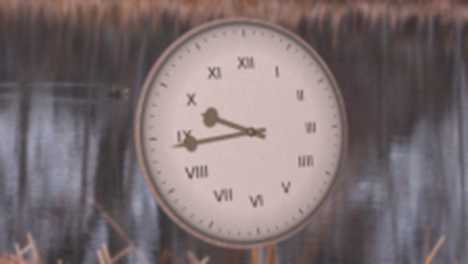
9.44
